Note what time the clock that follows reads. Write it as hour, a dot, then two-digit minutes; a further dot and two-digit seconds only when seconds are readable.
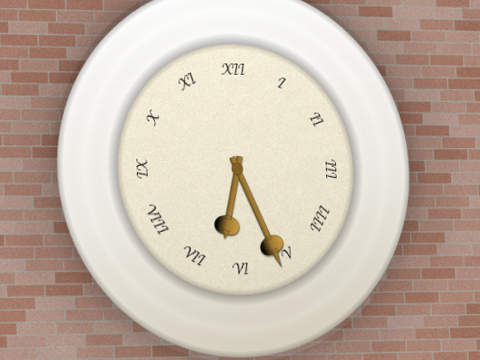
6.26
